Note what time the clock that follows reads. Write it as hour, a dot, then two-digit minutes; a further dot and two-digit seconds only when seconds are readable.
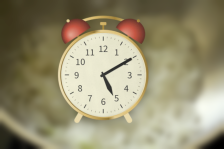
5.10
